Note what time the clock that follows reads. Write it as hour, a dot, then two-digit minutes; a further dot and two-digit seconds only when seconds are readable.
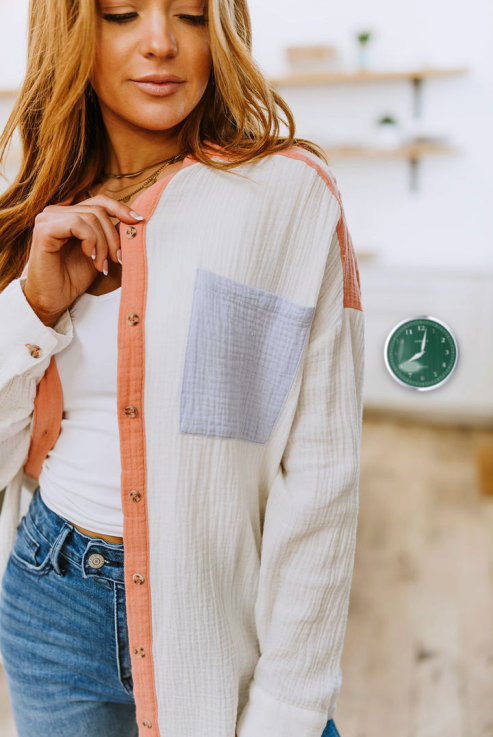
8.02
